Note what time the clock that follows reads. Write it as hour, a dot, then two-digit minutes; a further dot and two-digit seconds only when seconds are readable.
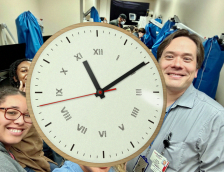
11.09.43
